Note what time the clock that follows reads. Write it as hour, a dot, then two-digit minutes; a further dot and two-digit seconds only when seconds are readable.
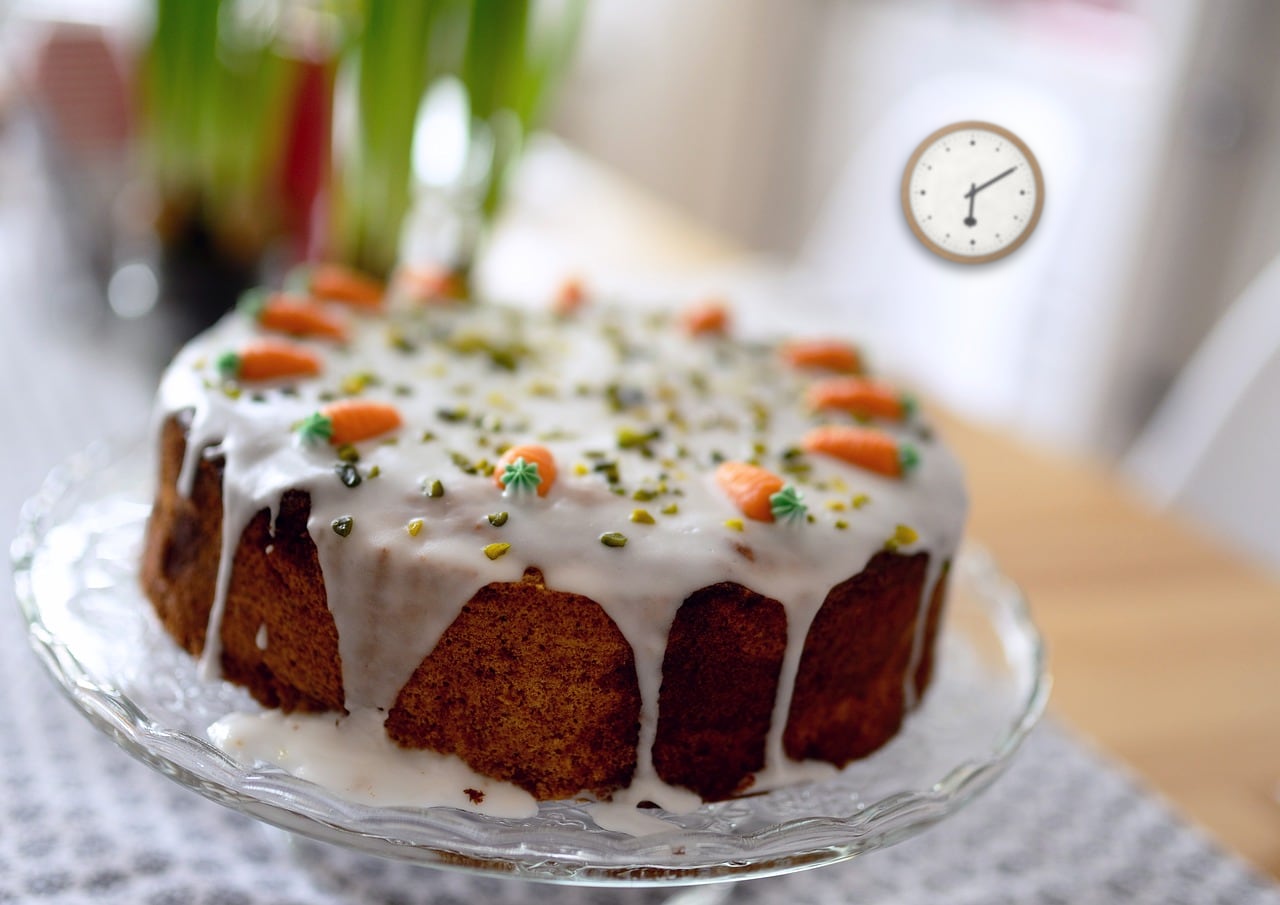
6.10
